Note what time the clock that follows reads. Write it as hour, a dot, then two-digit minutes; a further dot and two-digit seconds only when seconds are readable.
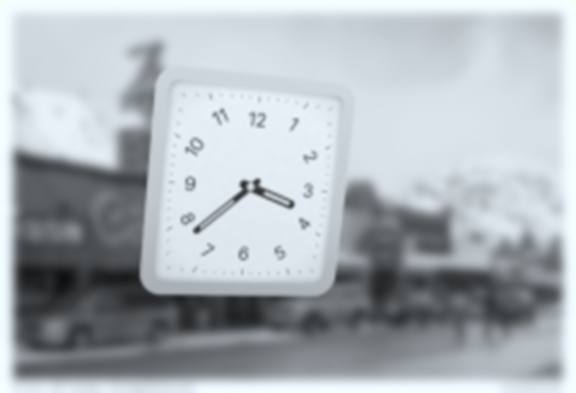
3.38
